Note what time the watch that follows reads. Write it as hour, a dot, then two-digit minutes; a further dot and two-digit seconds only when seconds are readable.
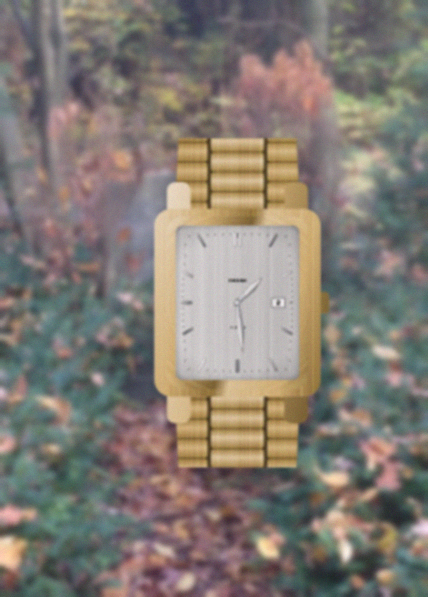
1.29
